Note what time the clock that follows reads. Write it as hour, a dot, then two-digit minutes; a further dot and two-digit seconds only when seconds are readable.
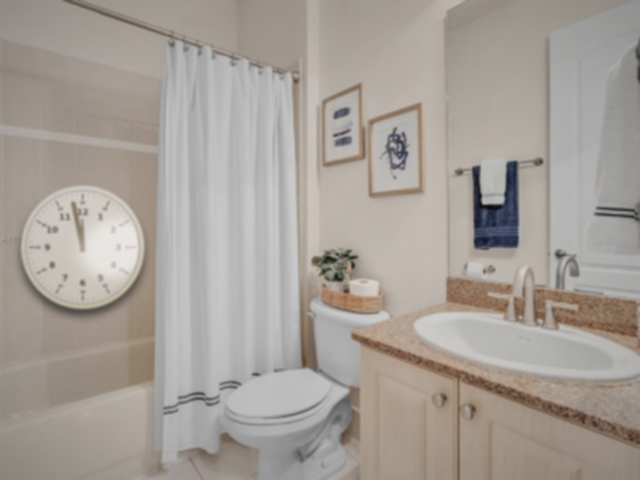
11.58
